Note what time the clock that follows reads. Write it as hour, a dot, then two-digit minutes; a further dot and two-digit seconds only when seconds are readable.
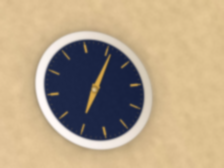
7.06
